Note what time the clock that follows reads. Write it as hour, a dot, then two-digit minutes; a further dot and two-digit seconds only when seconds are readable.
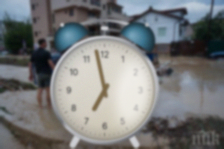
6.58
